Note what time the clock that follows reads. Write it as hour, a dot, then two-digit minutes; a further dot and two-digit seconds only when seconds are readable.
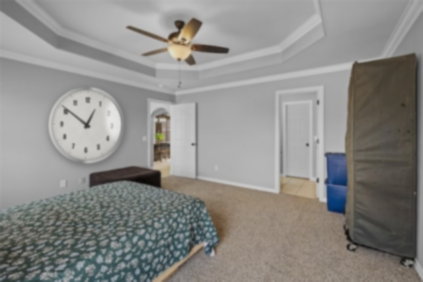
12.51
